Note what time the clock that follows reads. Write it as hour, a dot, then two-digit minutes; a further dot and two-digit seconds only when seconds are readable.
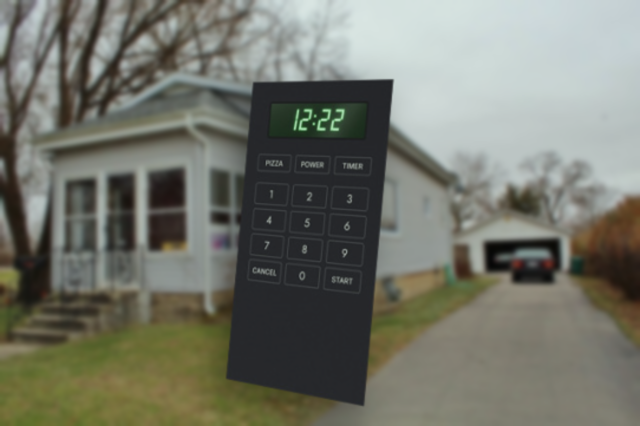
12.22
